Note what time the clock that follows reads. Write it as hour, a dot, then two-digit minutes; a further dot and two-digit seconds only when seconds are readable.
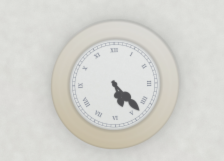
5.23
